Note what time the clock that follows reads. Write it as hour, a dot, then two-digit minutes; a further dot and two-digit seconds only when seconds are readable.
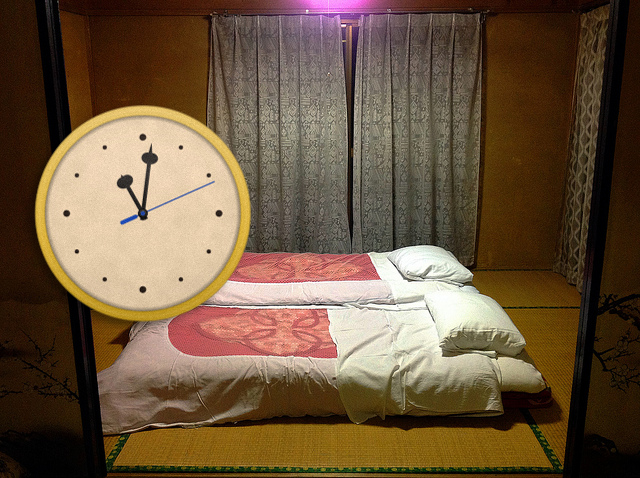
11.01.11
